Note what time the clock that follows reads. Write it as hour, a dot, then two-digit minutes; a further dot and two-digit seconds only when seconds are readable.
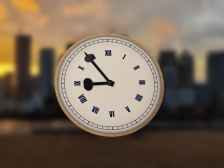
8.54
